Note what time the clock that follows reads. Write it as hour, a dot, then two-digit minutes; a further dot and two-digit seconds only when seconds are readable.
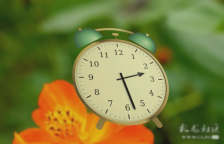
2.28
